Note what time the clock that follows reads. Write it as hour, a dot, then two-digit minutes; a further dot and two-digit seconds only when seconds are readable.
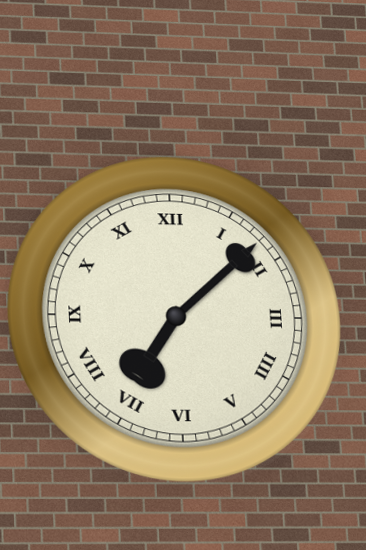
7.08
